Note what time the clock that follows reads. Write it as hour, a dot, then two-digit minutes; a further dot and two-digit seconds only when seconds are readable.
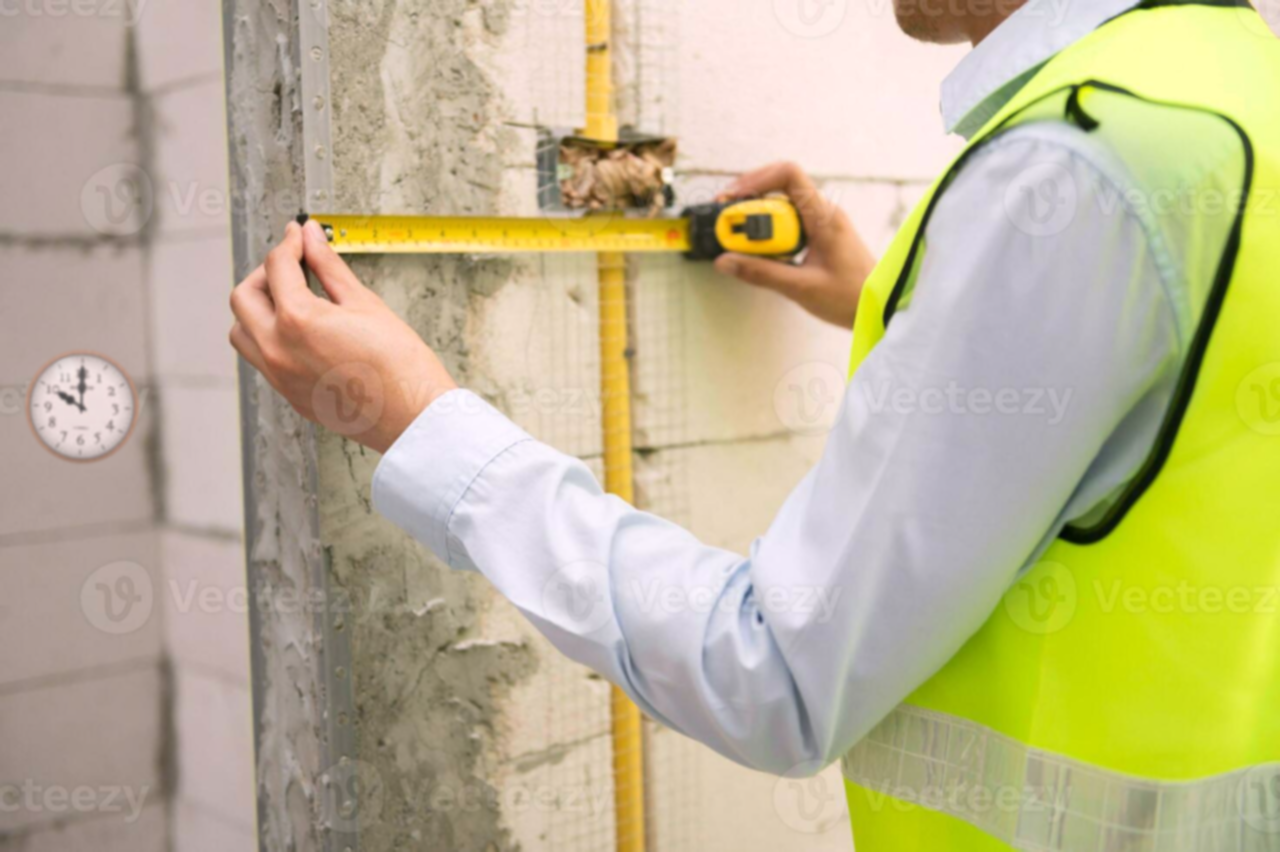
10.00
